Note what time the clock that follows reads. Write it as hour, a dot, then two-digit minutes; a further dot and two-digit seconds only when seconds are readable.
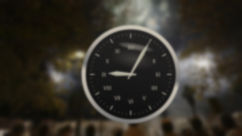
9.05
